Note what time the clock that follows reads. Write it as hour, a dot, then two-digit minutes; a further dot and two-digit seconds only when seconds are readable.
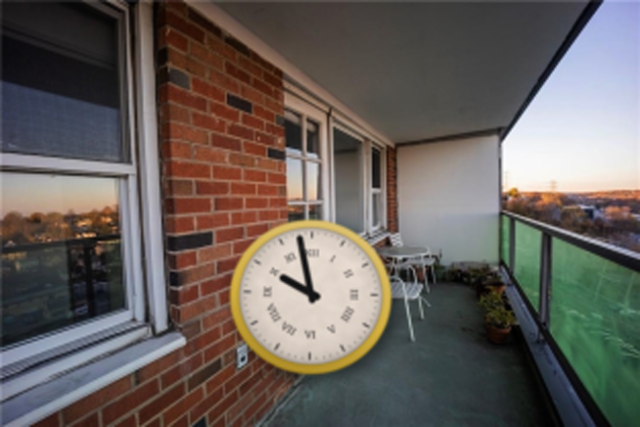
9.58
